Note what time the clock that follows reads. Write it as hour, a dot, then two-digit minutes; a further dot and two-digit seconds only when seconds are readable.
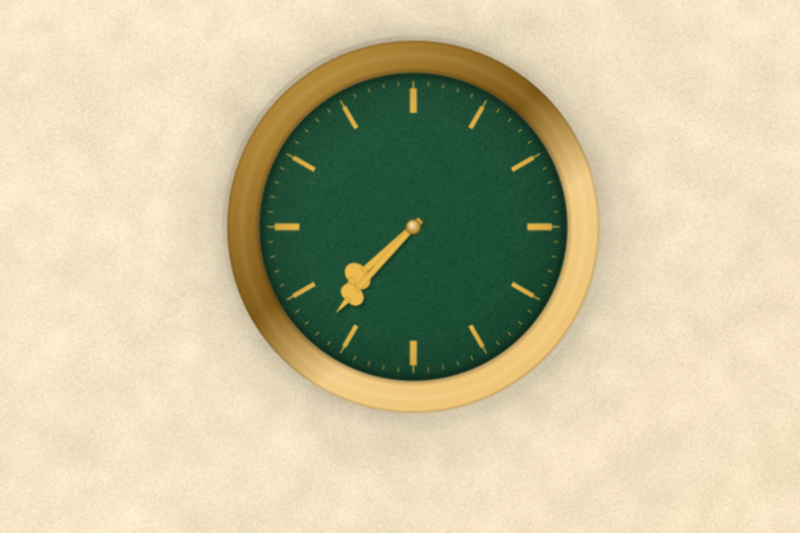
7.37
